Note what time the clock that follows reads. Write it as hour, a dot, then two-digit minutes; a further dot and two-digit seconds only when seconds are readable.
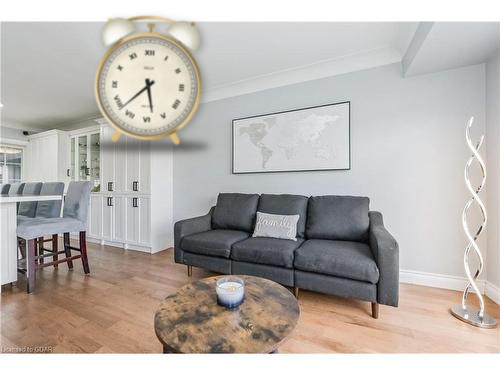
5.38
